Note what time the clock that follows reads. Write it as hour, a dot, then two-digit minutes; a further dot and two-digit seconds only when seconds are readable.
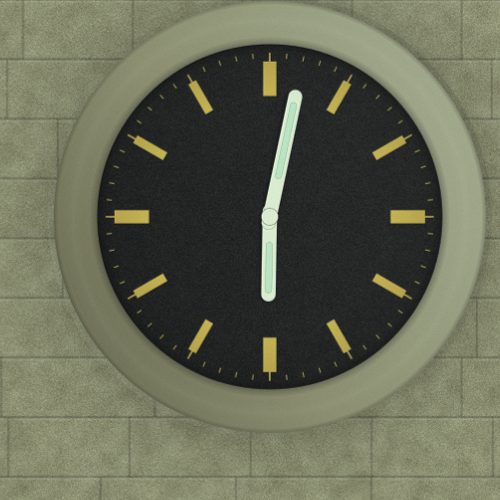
6.02
